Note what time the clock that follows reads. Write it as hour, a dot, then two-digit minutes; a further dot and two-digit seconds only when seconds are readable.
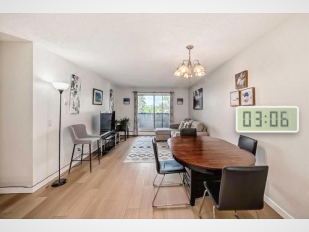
3.06
